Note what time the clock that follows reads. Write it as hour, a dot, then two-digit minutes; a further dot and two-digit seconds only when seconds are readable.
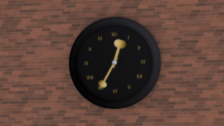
12.35
